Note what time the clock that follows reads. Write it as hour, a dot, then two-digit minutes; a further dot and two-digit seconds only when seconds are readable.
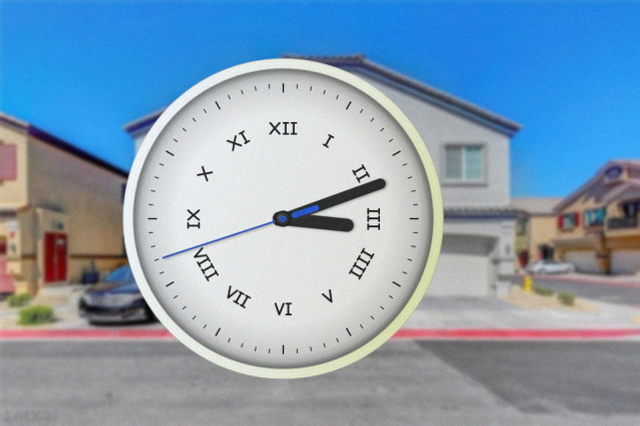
3.11.42
